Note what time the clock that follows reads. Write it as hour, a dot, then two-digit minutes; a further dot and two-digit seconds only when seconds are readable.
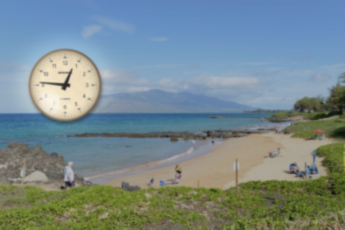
12.46
